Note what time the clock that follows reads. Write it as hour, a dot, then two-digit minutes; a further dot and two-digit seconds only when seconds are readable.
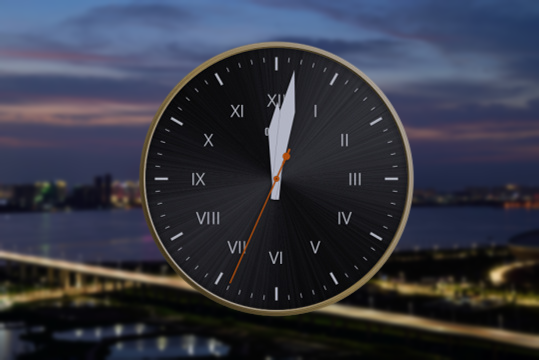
12.01.34
